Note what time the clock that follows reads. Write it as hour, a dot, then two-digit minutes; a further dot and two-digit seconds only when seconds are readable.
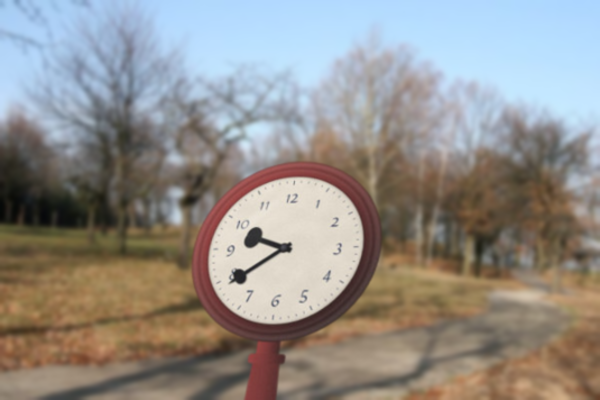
9.39
